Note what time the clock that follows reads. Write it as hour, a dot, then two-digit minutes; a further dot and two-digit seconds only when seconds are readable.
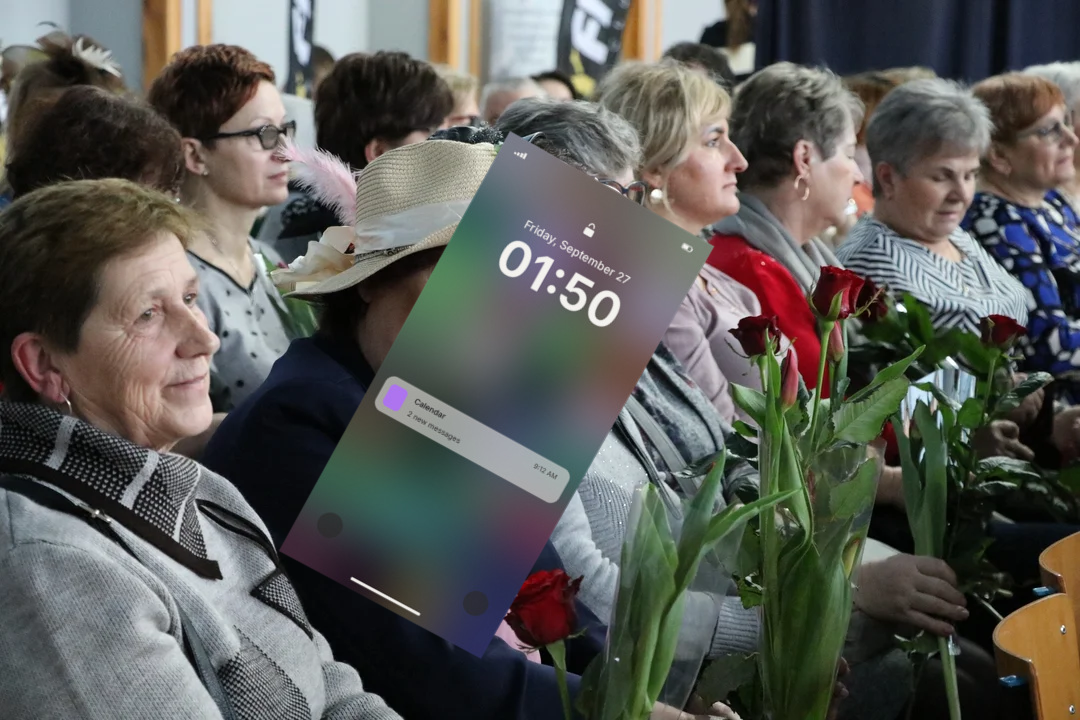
1.50
